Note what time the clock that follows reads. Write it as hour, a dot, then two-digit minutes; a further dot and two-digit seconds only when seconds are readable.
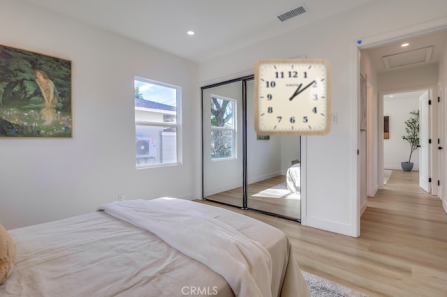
1.09
